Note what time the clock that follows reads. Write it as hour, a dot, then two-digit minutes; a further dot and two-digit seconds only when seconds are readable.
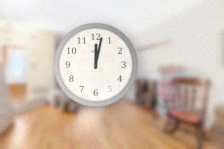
12.02
